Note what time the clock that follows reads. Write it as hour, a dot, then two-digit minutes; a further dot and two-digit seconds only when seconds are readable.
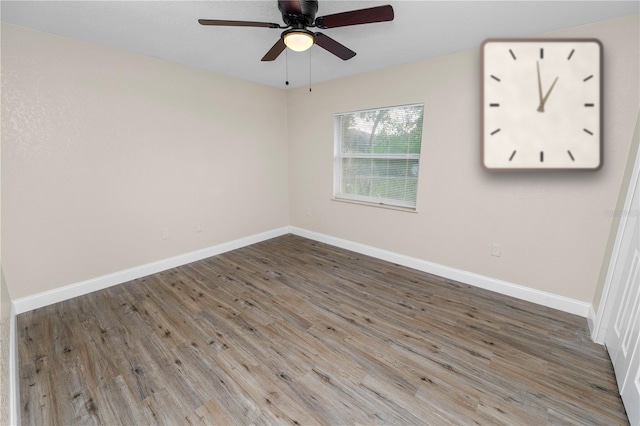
12.59
